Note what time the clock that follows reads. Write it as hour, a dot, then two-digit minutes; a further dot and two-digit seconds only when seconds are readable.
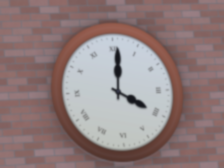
4.01
